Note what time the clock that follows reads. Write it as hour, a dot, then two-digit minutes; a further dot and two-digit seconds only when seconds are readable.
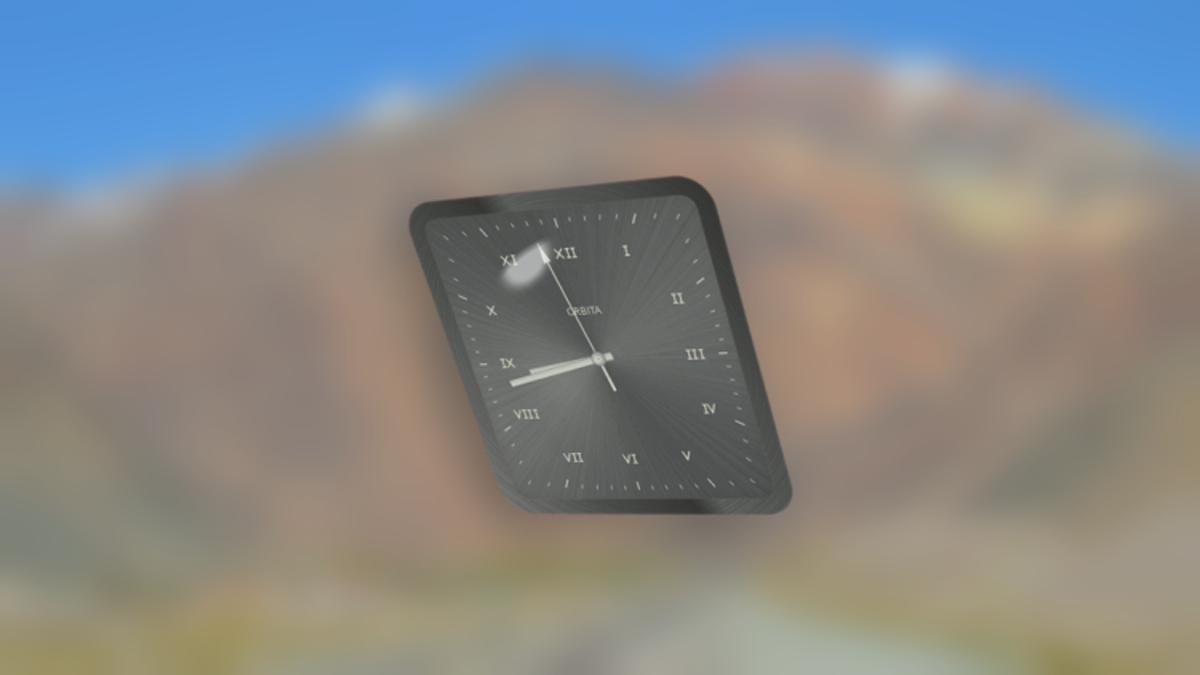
8.42.58
